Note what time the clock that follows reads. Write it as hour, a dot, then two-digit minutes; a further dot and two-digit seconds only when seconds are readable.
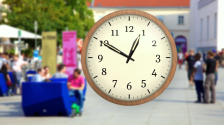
12.50
